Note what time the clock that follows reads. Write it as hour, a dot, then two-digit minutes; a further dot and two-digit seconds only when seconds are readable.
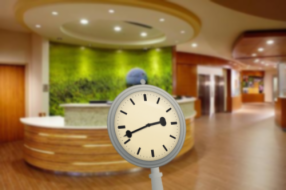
2.42
